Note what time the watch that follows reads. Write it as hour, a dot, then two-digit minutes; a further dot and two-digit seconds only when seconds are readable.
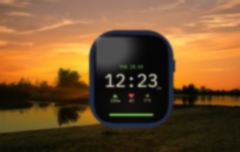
12.23
